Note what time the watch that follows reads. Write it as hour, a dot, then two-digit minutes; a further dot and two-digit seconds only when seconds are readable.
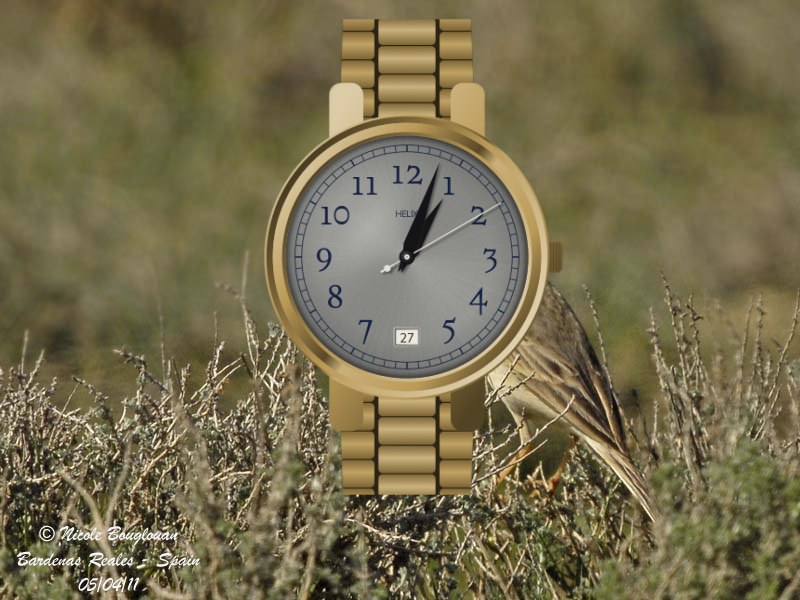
1.03.10
